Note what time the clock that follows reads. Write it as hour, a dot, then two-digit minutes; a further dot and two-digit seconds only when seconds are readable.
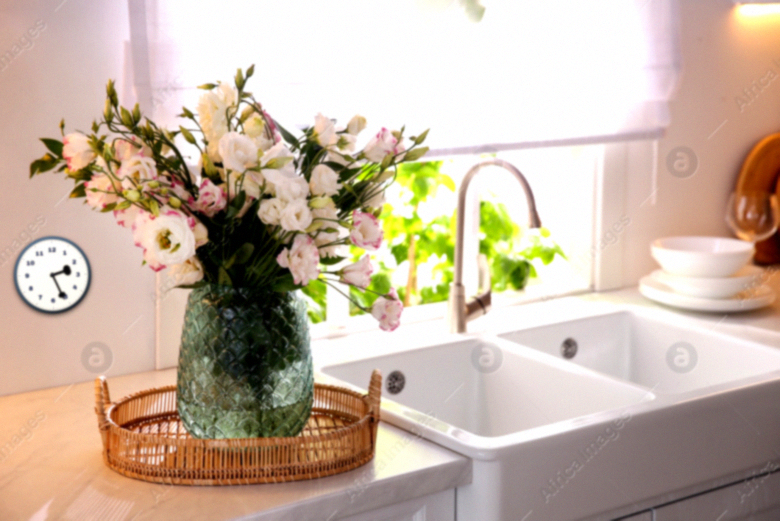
2.26
